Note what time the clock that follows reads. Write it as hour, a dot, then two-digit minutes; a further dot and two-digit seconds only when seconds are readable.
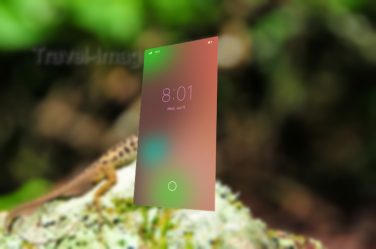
8.01
